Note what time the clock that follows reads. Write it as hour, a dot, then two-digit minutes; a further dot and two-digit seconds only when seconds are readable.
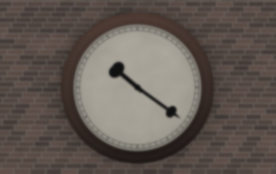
10.21
